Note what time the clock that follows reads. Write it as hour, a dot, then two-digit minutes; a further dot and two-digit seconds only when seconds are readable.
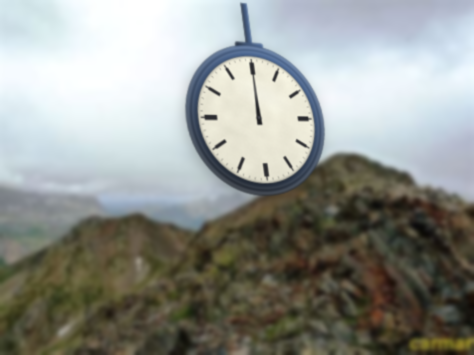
12.00
